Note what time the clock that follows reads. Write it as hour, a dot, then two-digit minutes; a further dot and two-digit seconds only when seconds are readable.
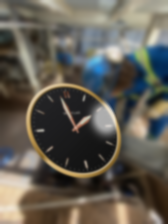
1.58
